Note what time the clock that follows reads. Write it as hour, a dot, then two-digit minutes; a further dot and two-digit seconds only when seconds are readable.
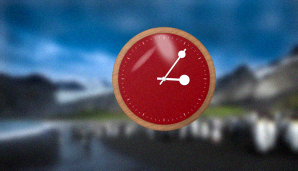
3.06
